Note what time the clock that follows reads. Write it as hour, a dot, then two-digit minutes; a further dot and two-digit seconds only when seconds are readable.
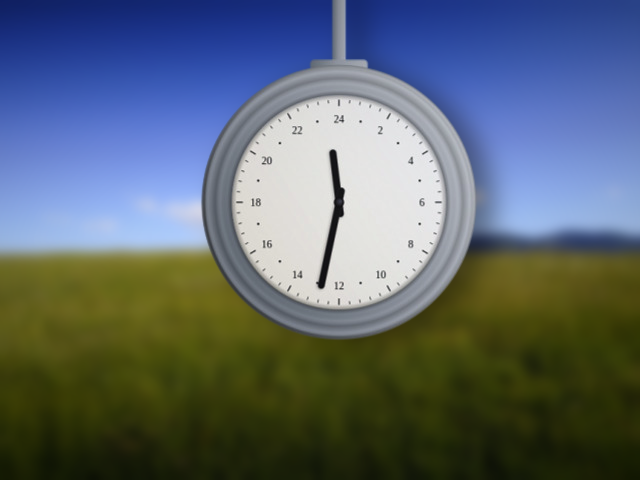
23.32
